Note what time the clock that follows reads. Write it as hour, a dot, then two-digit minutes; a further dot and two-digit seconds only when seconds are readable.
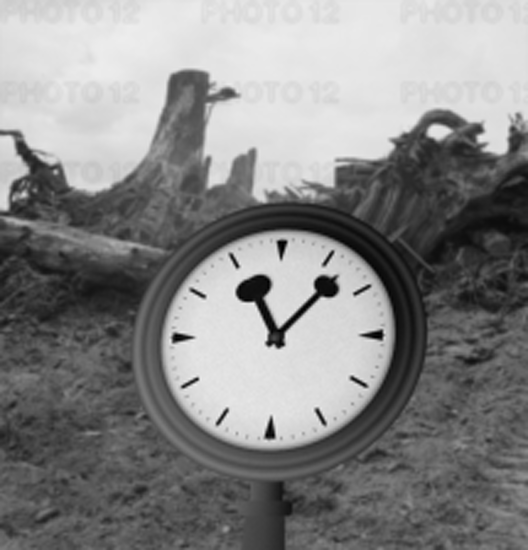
11.07
